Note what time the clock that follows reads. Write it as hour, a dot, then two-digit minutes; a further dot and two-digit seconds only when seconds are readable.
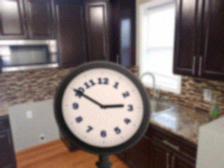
2.50
